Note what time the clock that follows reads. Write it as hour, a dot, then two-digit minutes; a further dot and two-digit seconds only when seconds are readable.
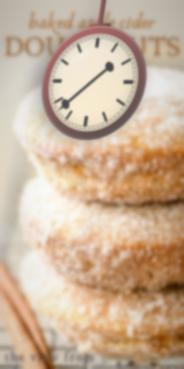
1.38
